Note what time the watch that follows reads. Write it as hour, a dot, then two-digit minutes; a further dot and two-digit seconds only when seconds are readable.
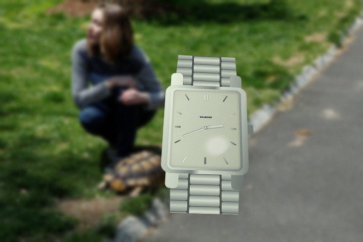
2.41
